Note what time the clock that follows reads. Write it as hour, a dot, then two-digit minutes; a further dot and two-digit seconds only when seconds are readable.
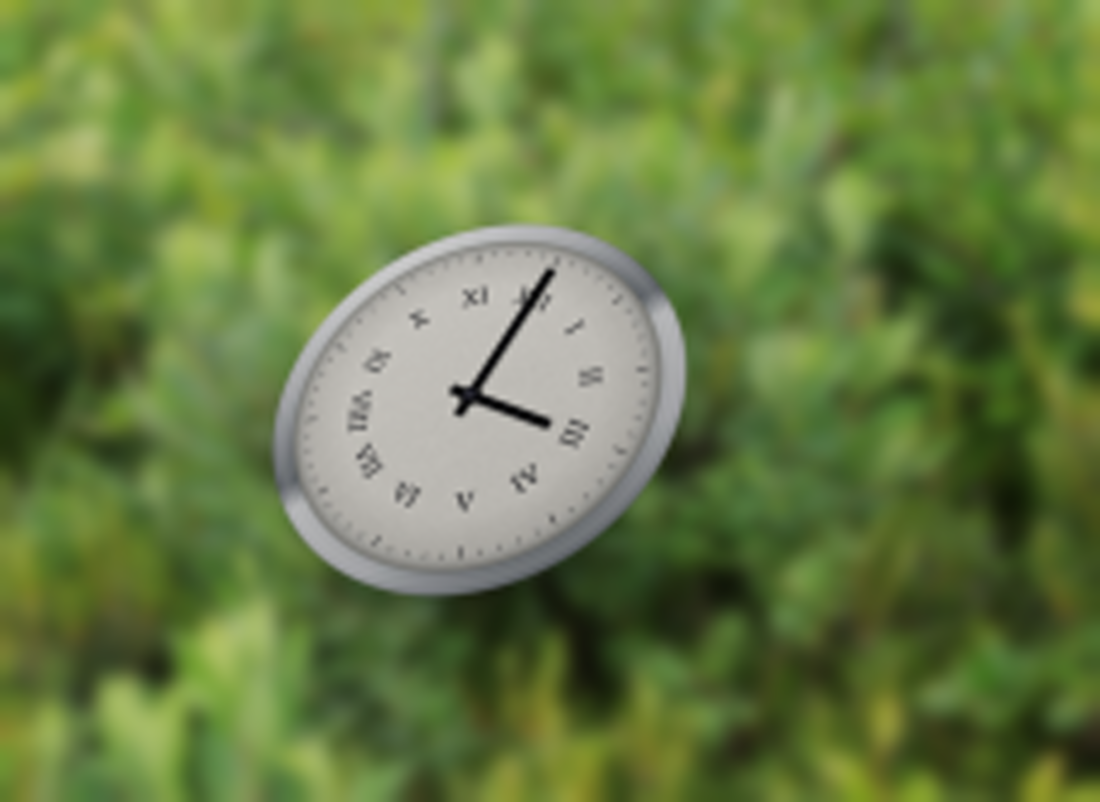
3.00
